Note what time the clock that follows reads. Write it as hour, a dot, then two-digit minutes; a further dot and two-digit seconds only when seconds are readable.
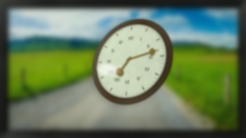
7.13
